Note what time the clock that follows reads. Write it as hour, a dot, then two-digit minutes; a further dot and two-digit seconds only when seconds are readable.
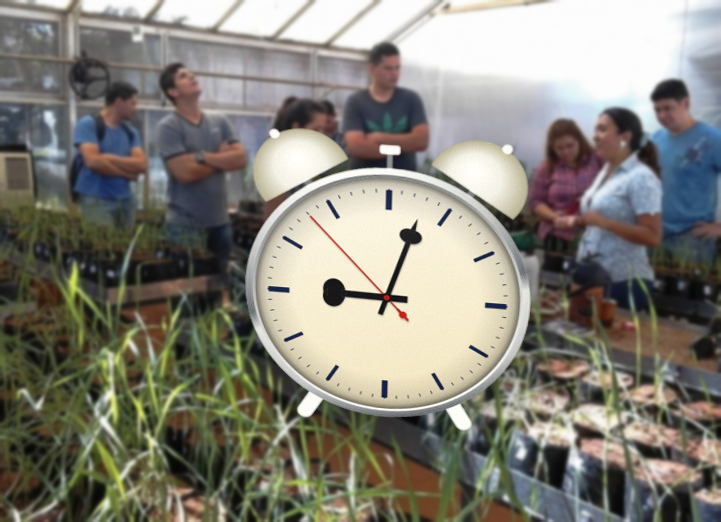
9.02.53
